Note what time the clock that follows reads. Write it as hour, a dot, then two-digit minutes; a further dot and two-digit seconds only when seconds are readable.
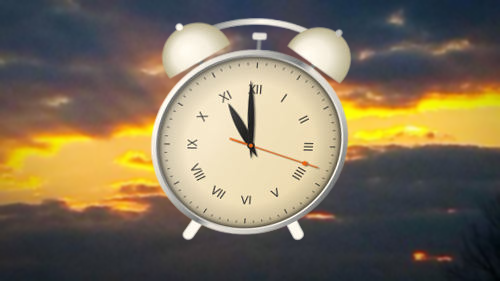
10.59.18
